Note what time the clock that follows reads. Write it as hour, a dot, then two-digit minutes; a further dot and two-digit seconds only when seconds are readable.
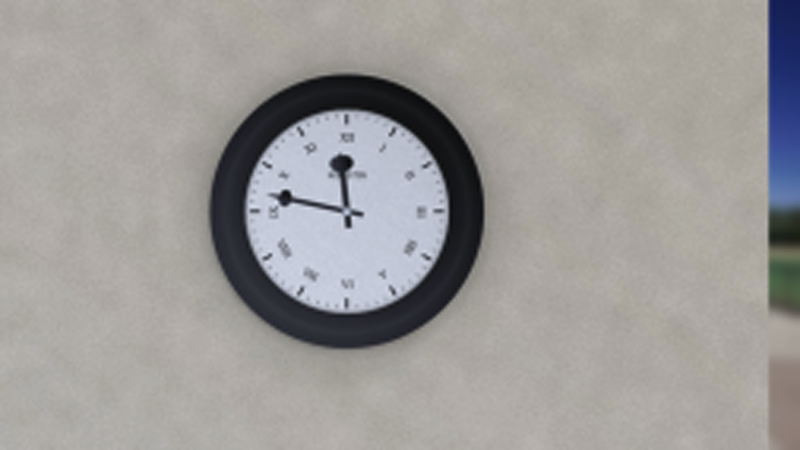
11.47
